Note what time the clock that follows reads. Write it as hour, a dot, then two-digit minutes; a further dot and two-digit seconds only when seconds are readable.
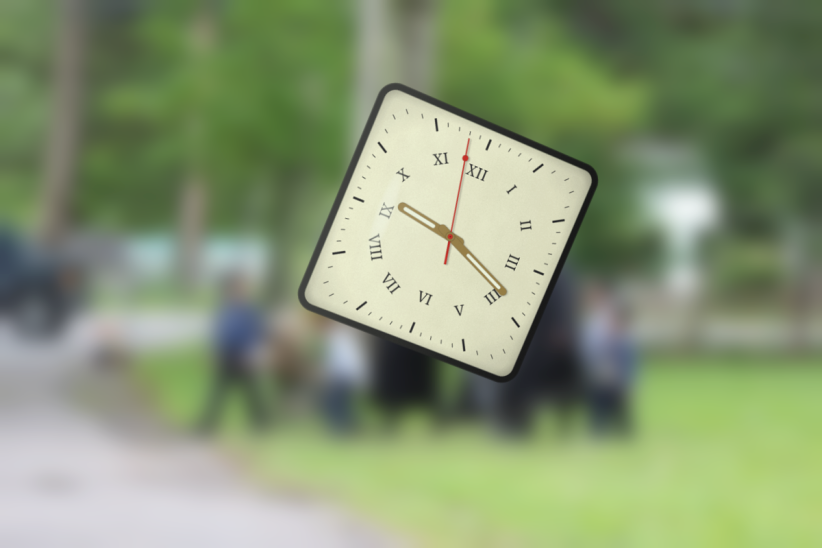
9.18.58
